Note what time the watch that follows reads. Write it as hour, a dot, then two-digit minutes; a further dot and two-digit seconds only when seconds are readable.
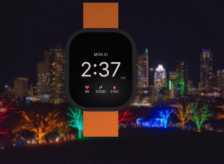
2.37
